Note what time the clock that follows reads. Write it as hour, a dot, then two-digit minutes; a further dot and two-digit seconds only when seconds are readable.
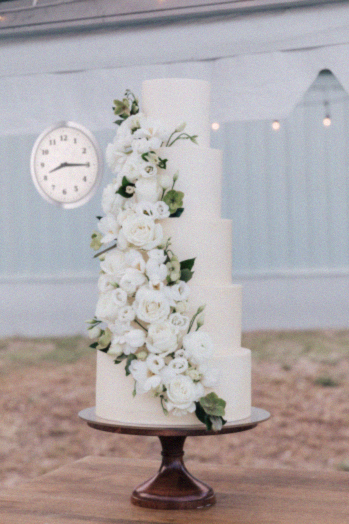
8.15
